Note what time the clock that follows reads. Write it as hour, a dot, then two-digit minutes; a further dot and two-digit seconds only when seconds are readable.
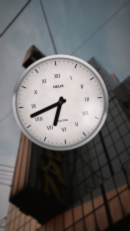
6.42
